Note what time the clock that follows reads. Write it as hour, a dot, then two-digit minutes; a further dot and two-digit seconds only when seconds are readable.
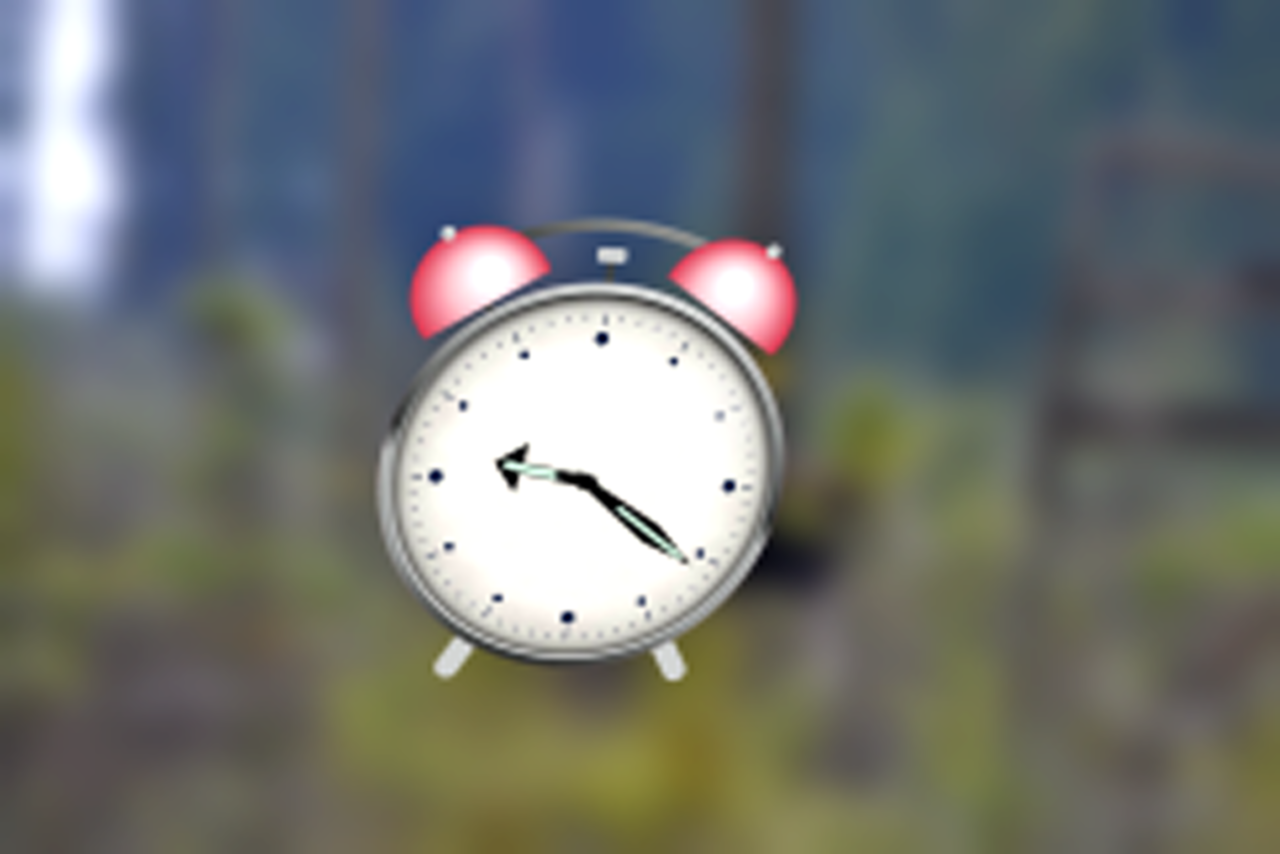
9.21
